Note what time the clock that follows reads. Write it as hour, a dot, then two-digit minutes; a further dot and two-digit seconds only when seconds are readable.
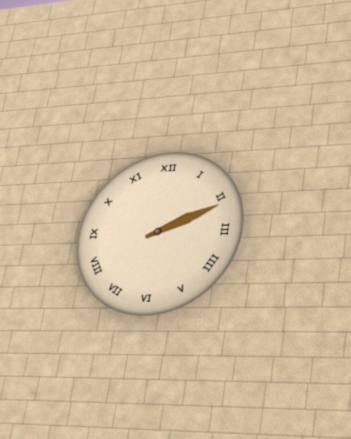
2.11
